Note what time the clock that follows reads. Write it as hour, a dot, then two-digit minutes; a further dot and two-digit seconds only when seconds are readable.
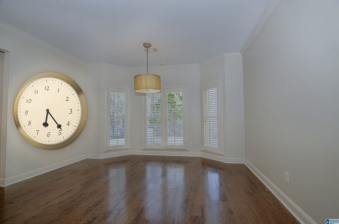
6.24
